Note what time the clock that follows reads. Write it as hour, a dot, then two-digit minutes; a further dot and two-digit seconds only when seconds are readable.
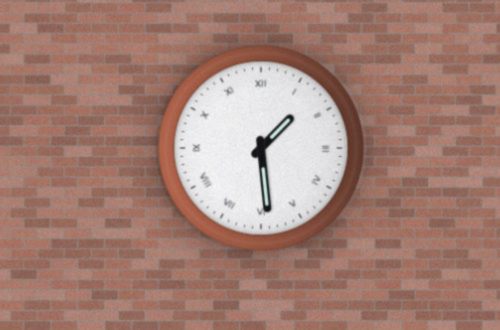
1.29
